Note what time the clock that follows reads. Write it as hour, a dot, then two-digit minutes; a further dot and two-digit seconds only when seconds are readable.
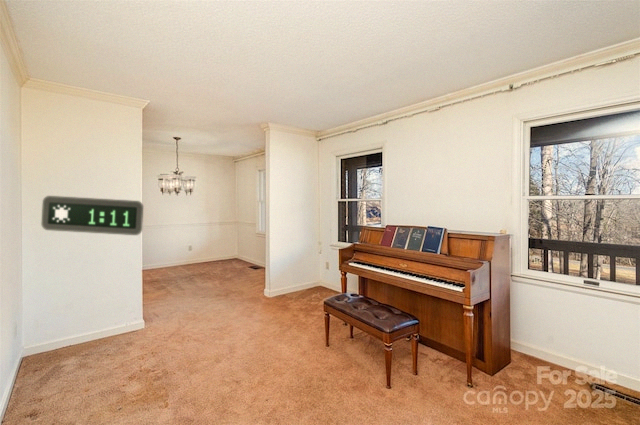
1.11
